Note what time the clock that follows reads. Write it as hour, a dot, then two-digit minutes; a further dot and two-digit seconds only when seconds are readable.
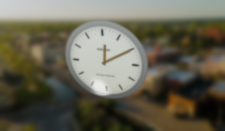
12.10
